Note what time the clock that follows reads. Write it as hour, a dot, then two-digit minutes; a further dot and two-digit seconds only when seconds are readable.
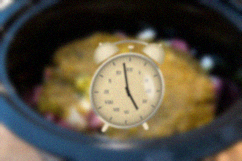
4.58
